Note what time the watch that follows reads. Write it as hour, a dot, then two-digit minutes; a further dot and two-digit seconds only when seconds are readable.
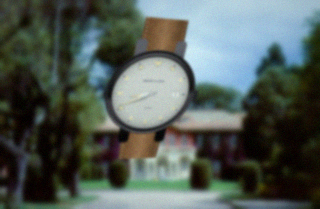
8.41
